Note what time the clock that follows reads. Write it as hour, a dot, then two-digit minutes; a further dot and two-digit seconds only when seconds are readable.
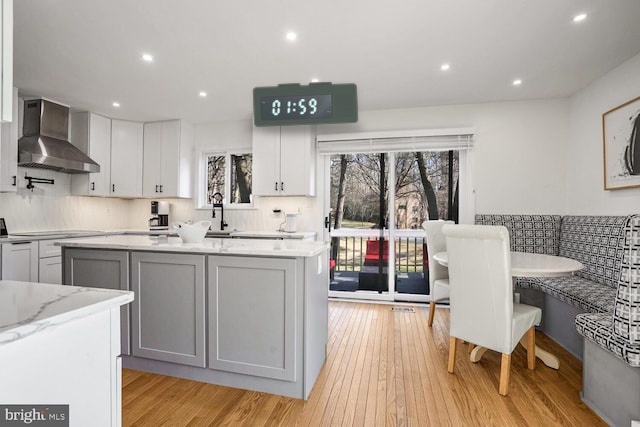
1.59
